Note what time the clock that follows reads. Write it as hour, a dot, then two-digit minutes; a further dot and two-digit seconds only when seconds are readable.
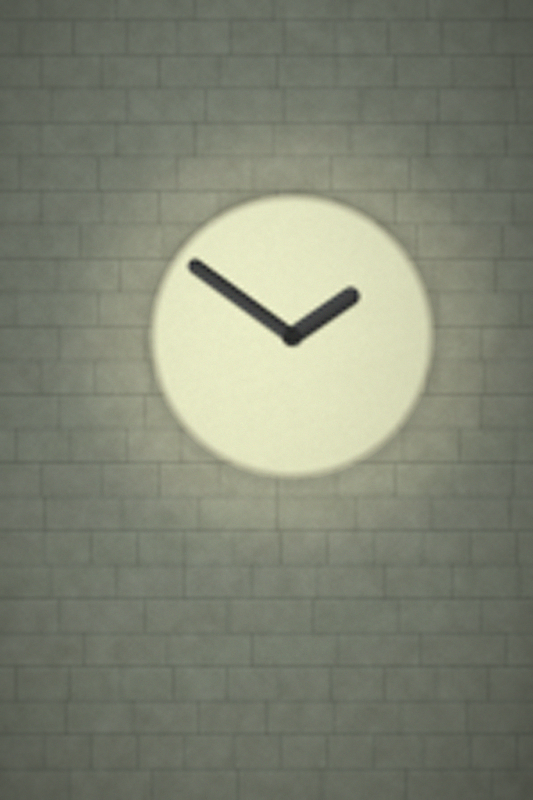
1.51
